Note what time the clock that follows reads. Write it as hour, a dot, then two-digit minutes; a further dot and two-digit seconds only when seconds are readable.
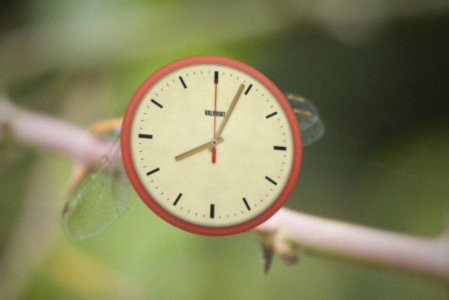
8.04.00
